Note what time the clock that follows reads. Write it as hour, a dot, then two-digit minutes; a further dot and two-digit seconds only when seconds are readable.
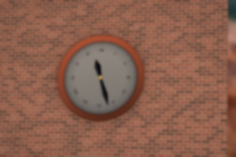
11.27
